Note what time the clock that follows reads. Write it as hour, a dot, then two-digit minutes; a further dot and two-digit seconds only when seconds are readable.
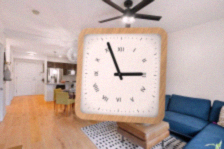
2.56
